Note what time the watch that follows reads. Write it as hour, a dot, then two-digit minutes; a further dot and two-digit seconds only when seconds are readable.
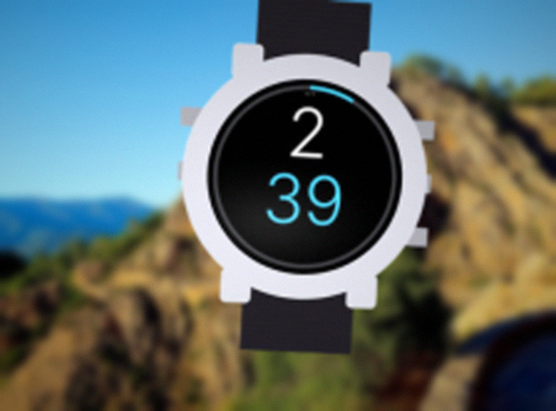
2.39
